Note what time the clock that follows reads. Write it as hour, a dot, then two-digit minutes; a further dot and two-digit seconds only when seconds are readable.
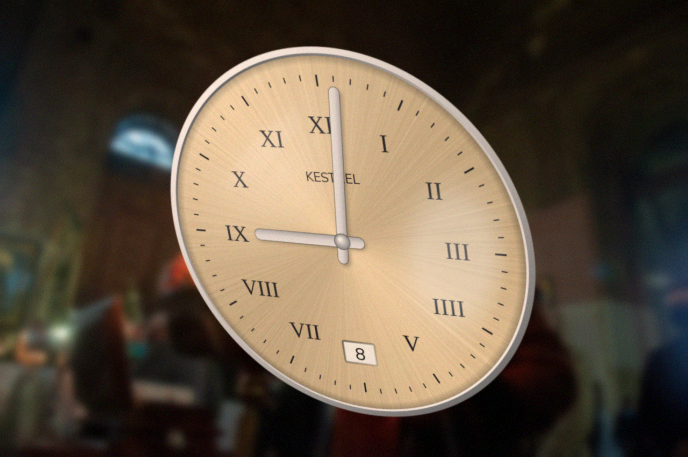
9.01
